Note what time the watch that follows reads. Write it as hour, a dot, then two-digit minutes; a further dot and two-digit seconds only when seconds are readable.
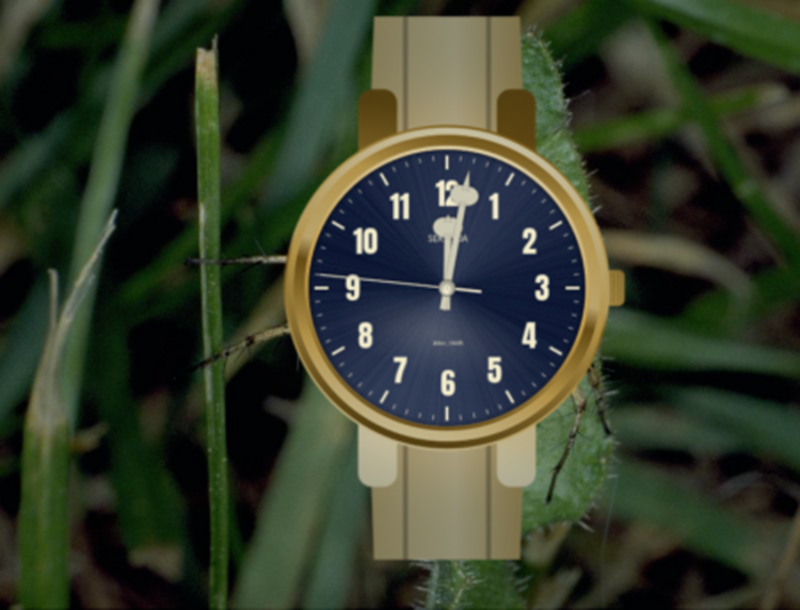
12.01.46
